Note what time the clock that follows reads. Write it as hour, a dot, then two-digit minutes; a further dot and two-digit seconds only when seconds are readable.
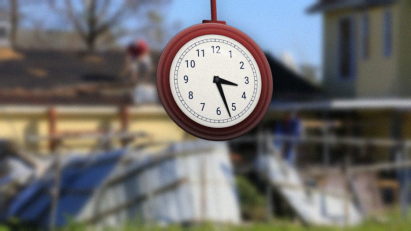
3.27
